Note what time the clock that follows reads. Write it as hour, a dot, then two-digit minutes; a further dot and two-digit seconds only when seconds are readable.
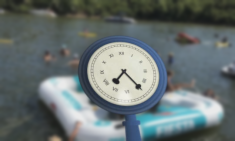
7.24
